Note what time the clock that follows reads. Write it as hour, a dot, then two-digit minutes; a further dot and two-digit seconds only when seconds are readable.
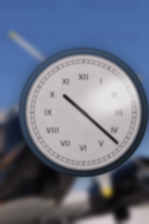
10.22
